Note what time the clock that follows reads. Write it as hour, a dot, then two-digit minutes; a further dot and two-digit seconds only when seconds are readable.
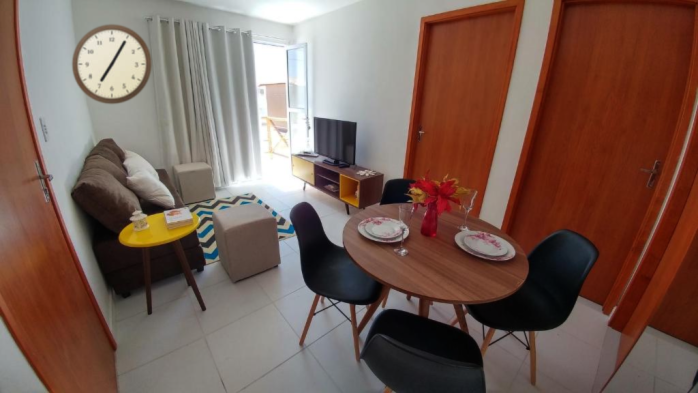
7.05
